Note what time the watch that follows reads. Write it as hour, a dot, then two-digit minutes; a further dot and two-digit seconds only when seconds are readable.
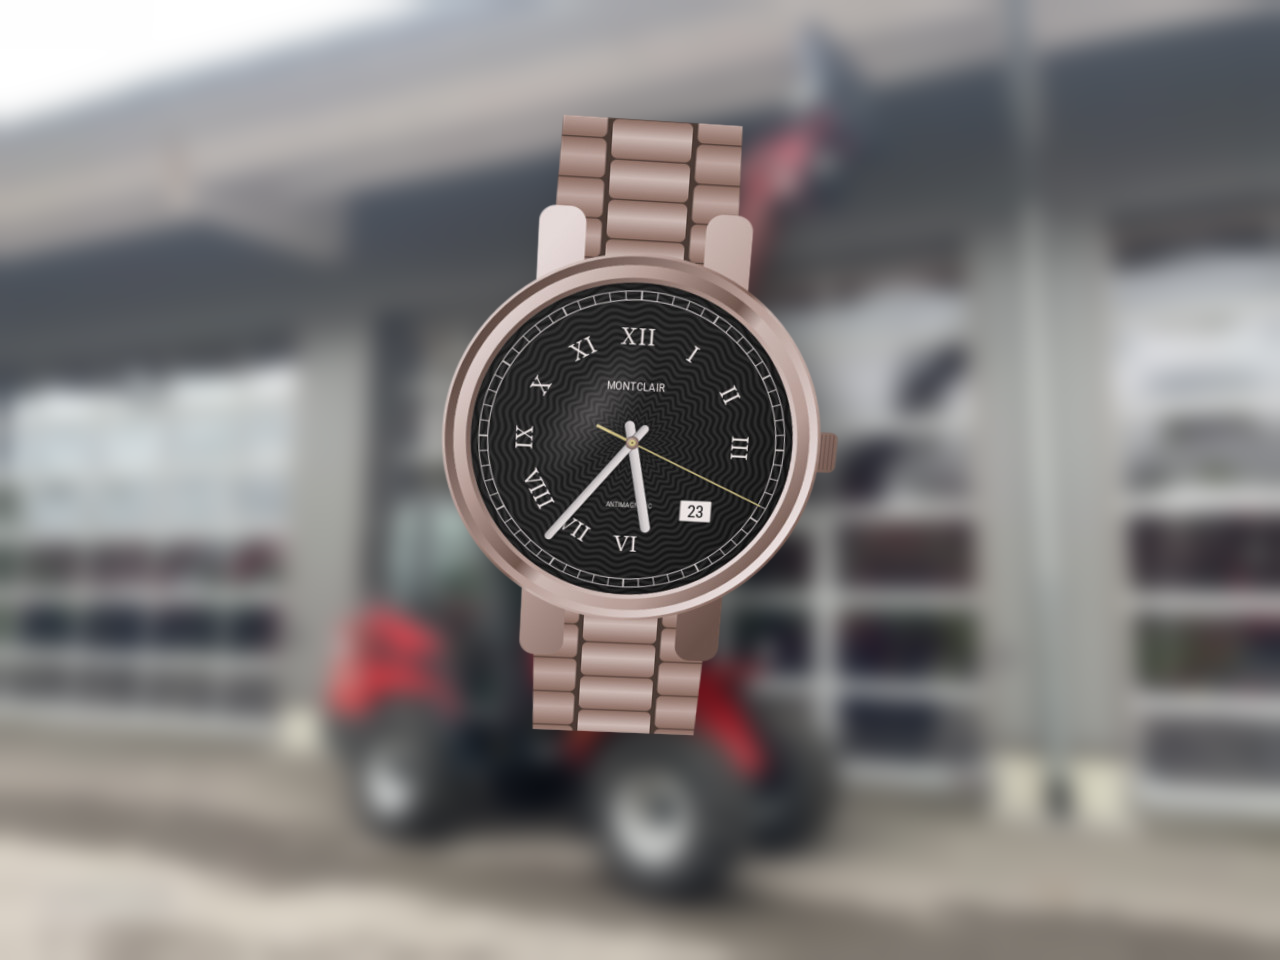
5.36.19
